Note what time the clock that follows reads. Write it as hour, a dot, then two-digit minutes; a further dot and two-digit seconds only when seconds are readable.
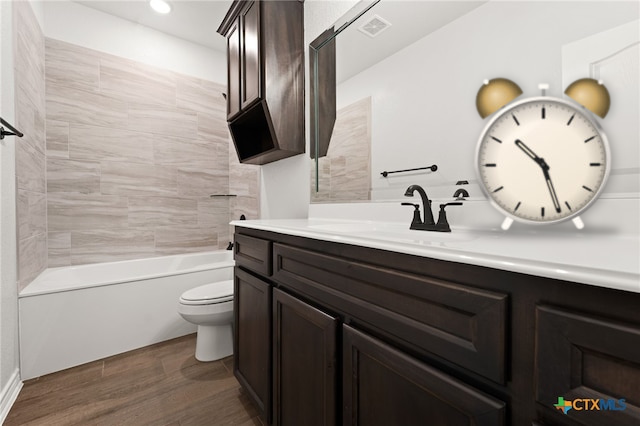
10.27
